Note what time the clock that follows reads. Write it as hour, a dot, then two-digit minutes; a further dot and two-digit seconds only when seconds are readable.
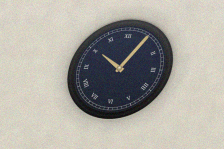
10.05
